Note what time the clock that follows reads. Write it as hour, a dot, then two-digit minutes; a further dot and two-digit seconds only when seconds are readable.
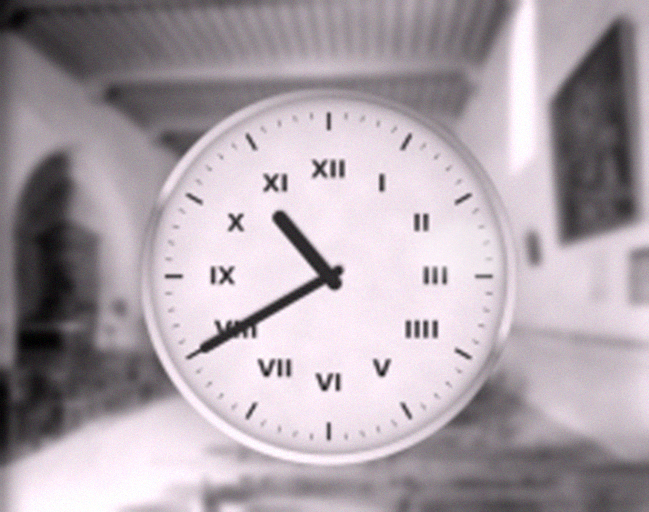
10.40
